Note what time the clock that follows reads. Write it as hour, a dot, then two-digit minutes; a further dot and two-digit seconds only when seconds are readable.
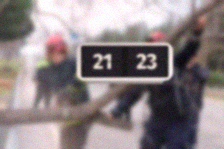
21.23
